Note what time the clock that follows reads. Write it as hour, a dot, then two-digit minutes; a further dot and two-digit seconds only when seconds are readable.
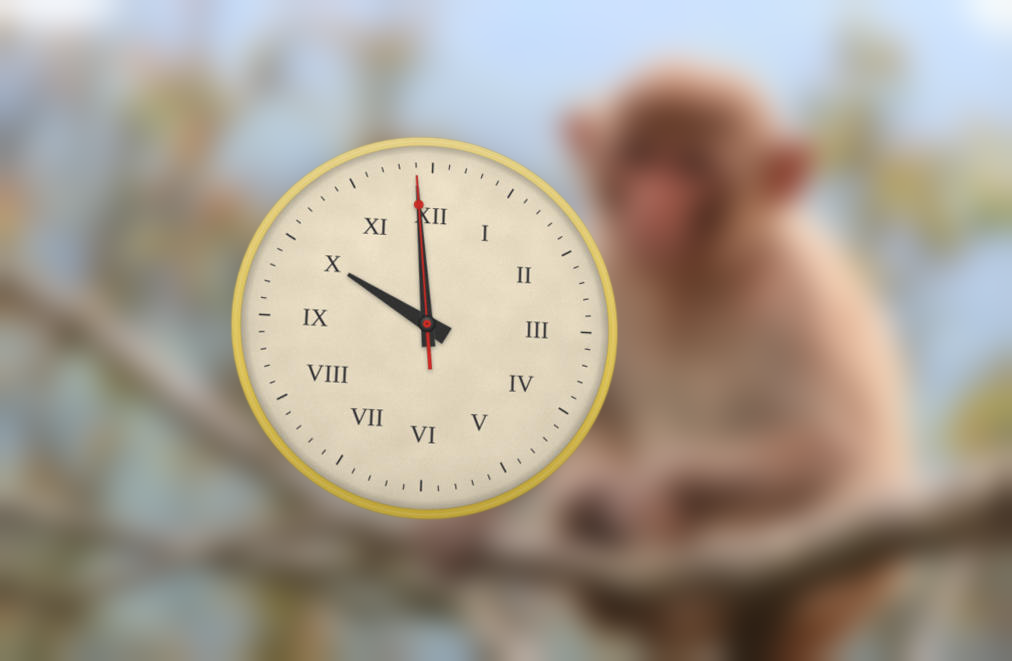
9.58.59
